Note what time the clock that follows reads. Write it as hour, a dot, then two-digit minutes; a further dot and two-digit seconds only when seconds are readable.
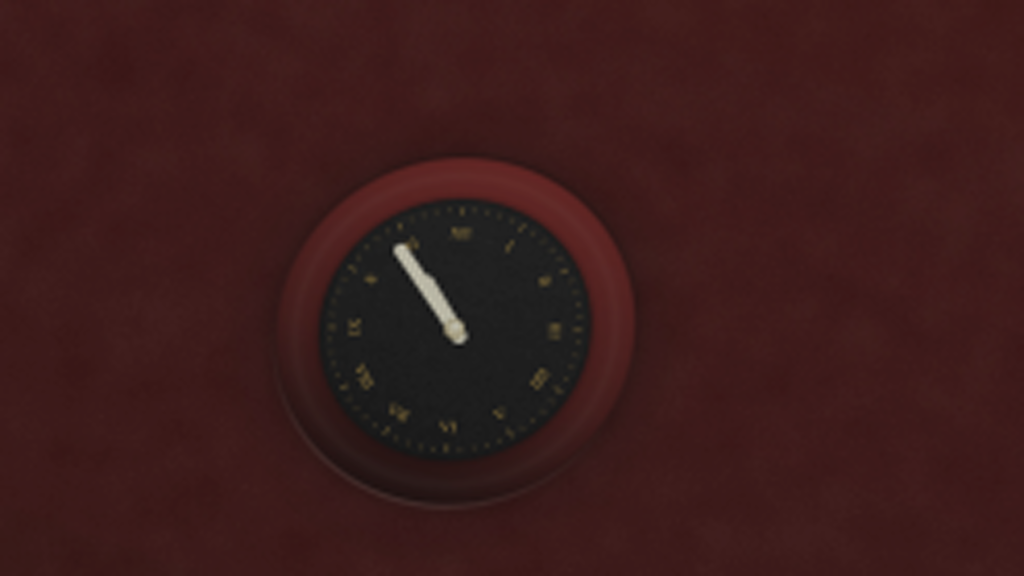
10.54
